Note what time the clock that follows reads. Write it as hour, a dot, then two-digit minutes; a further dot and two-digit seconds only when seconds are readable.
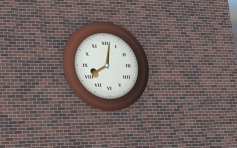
8.02
